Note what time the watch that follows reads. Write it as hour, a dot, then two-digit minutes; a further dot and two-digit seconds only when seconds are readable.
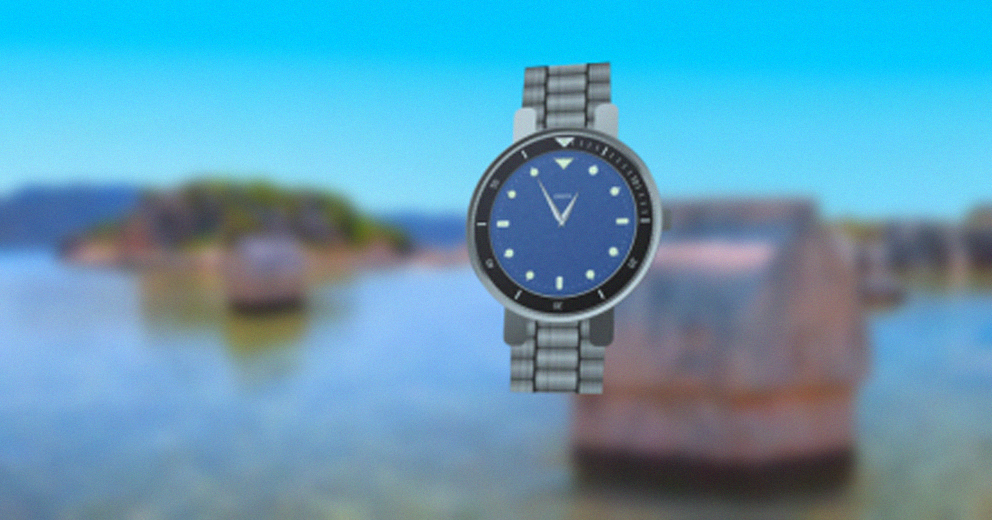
12.55
